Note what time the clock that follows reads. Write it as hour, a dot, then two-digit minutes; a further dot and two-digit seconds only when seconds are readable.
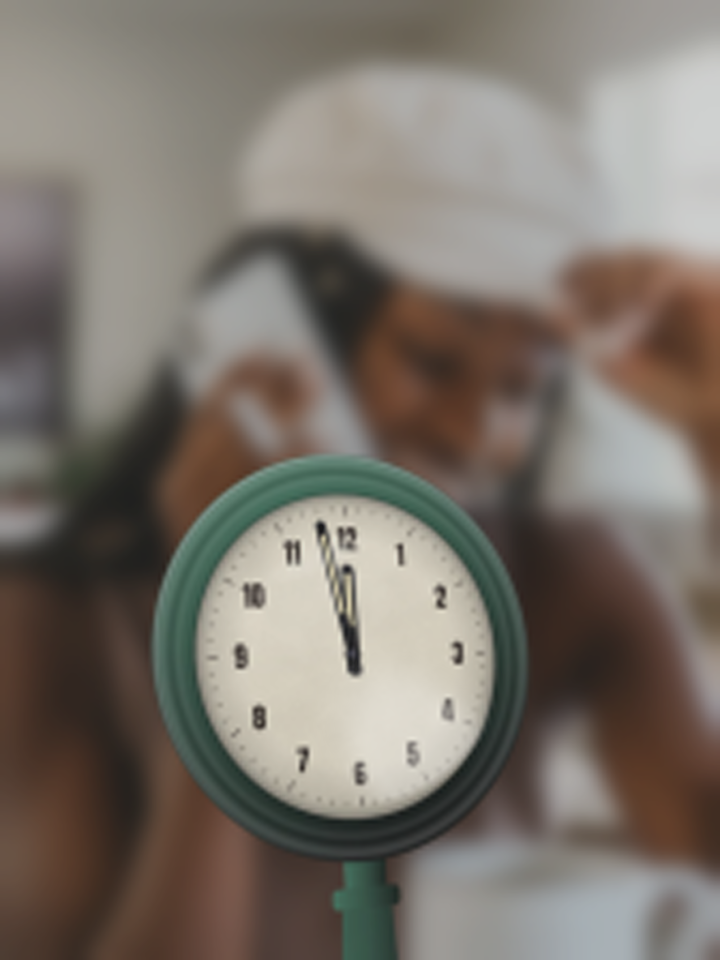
11.58
